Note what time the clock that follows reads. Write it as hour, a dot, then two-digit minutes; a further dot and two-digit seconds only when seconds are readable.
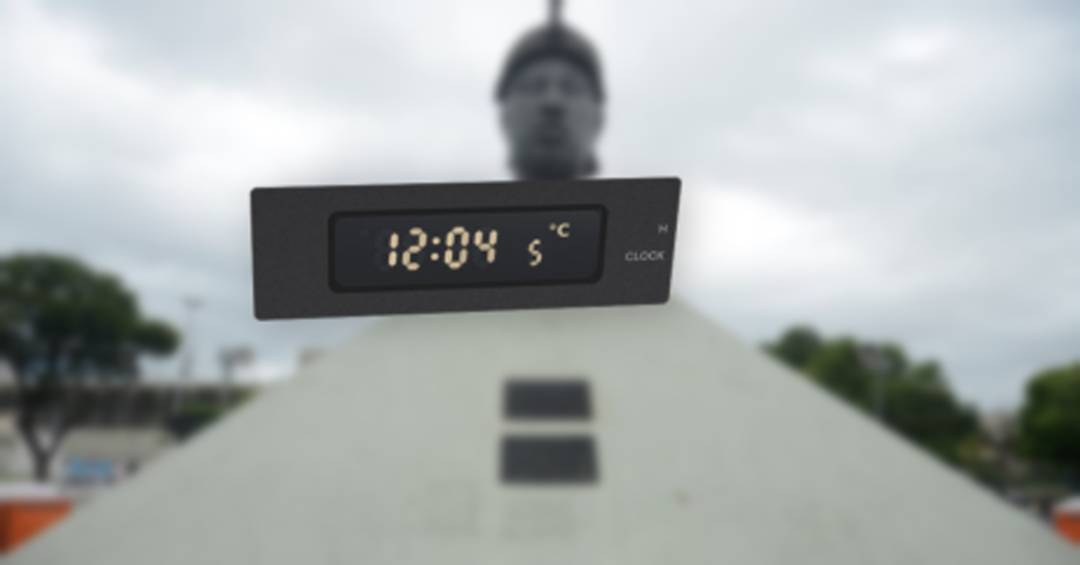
12.04
